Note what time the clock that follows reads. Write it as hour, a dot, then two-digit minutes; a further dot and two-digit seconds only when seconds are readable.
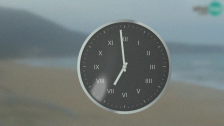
6.59
